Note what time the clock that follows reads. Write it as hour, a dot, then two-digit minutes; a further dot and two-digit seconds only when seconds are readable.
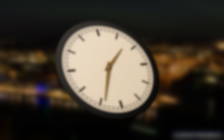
1.34
